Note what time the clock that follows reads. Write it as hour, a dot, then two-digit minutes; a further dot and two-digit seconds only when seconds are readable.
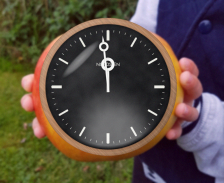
11.59
